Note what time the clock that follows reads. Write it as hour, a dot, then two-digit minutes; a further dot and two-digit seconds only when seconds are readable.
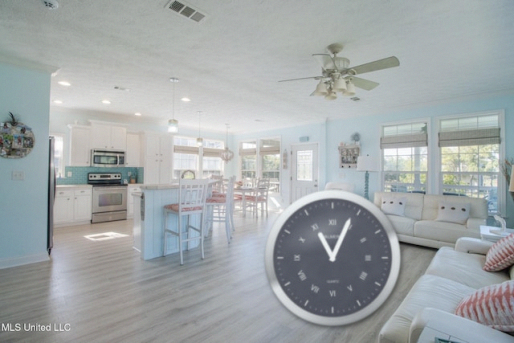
11.04
